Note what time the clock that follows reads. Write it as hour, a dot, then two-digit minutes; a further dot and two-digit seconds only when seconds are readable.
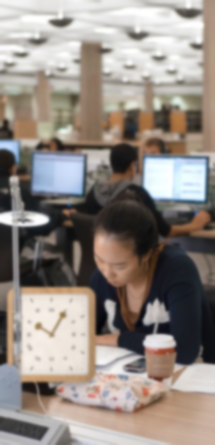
10.05
